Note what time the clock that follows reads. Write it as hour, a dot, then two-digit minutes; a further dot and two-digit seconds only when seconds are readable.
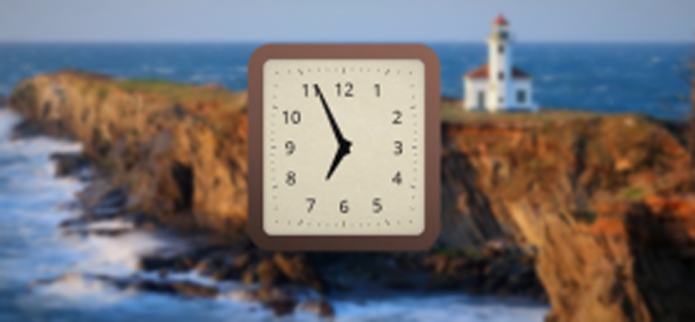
6.56
